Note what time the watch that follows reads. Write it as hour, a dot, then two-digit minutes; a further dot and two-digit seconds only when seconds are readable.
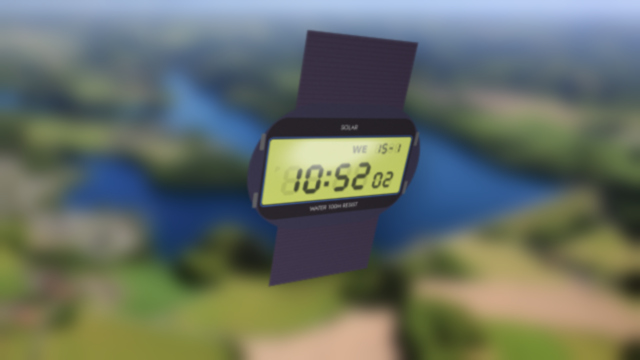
10.52.02
